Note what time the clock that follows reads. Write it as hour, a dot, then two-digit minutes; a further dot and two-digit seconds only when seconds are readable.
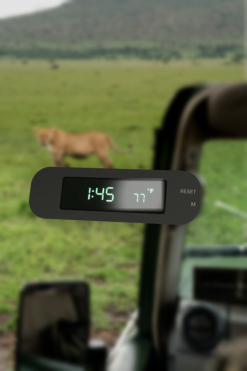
1.45
